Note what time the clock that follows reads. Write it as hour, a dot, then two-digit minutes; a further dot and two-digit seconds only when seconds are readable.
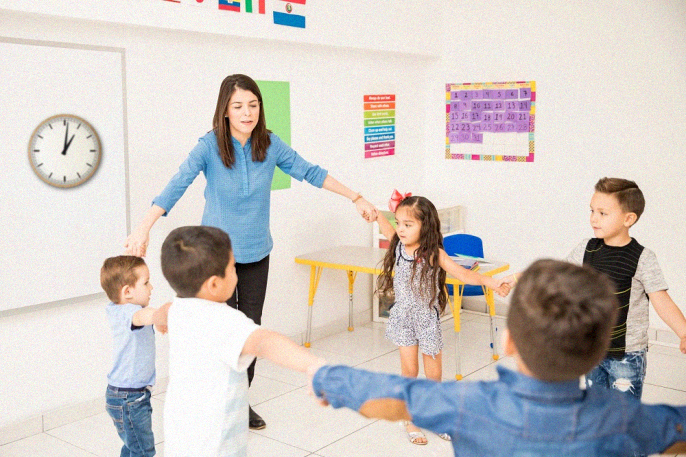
1.01
